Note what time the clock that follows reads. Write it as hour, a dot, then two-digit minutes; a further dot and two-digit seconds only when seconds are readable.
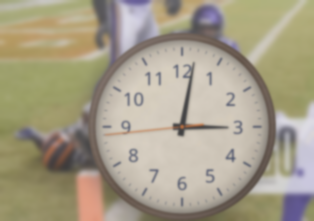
3.01.44
